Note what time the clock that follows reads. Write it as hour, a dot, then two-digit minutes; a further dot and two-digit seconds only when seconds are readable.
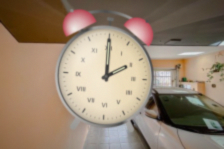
2.00
